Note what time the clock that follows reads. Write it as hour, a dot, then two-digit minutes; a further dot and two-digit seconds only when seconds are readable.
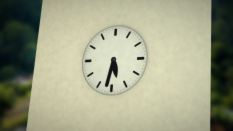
5.32
